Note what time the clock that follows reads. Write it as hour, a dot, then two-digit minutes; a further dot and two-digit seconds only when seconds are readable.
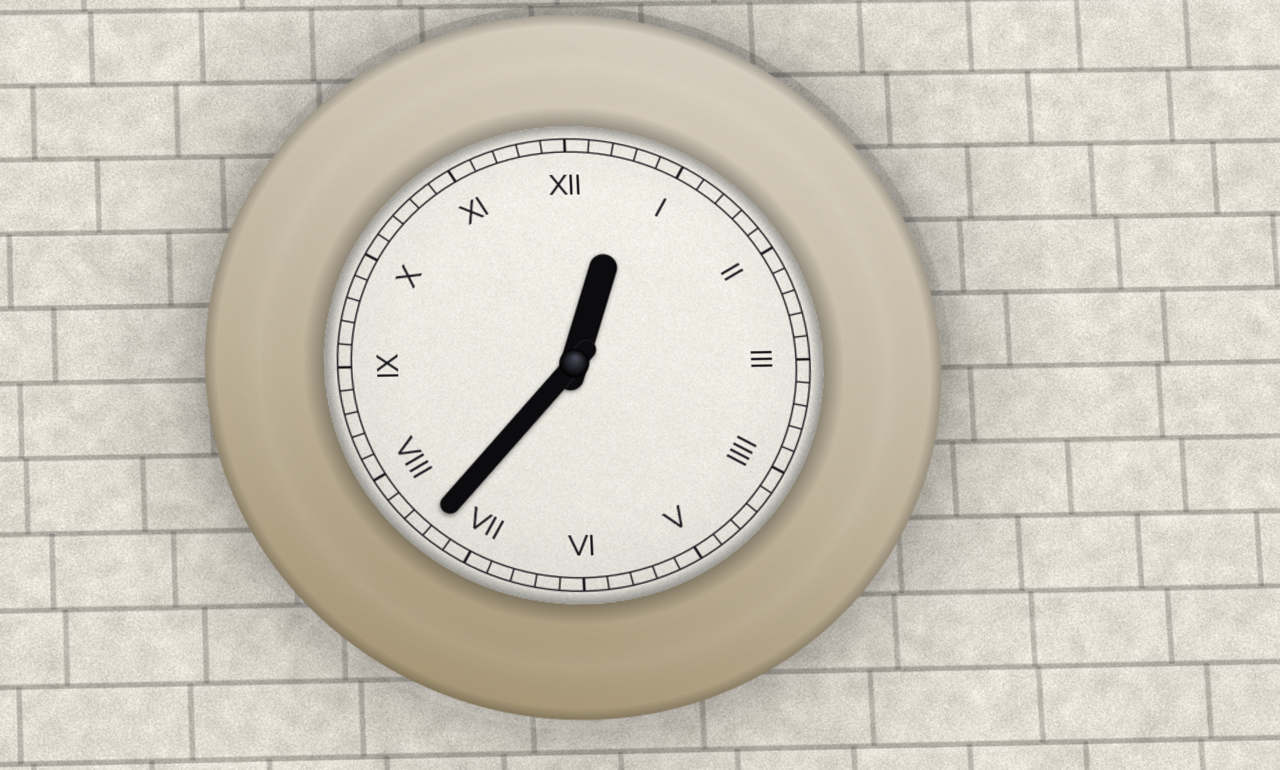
12.37
